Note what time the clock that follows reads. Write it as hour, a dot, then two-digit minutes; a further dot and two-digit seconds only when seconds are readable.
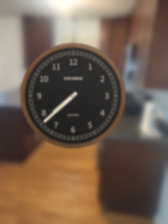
7.38
